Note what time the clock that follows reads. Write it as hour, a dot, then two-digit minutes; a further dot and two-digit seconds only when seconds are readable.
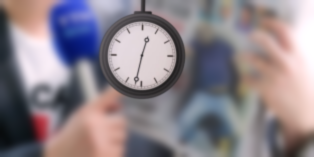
12.32
